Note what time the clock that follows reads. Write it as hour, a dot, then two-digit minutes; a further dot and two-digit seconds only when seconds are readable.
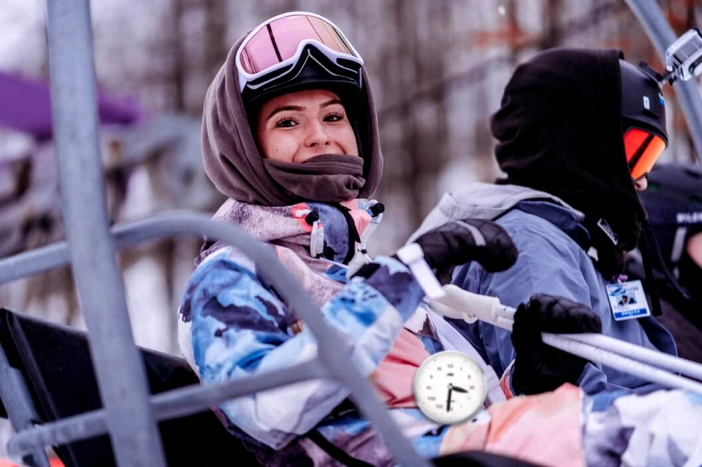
3.31
